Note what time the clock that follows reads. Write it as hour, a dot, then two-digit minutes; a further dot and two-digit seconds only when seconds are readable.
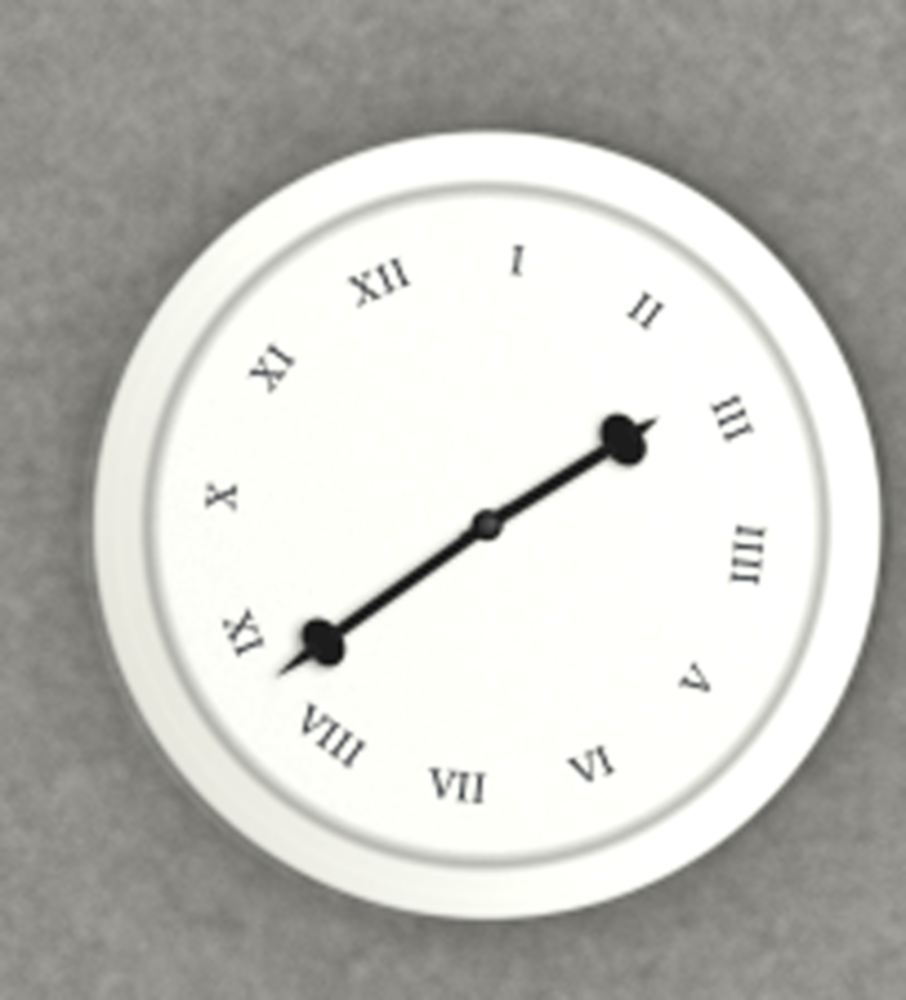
2.43
